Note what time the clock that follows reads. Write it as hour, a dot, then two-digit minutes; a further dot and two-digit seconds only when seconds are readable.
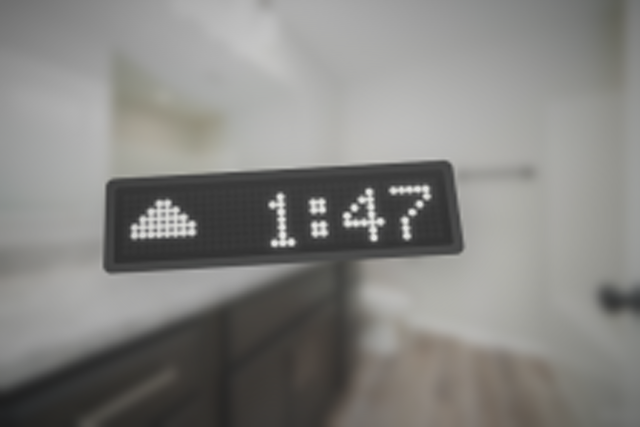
1.47
